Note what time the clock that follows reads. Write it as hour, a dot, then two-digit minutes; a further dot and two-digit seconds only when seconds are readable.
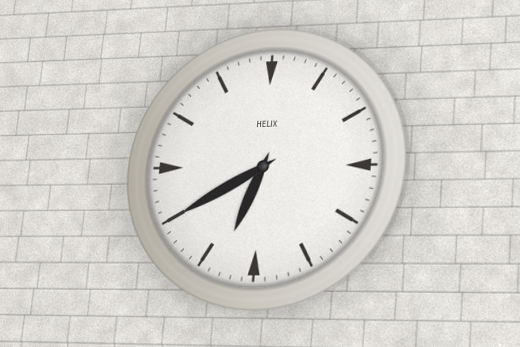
6.40
